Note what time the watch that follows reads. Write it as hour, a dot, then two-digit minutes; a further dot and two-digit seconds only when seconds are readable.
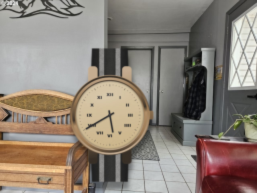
5.40
